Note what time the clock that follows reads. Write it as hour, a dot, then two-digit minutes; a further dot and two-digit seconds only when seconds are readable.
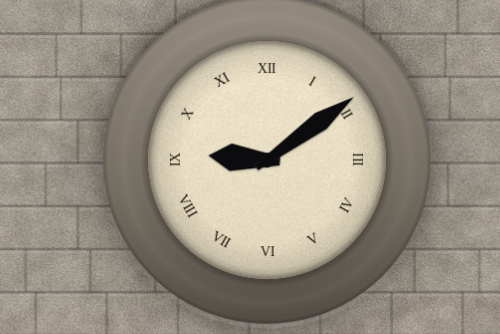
9.09
